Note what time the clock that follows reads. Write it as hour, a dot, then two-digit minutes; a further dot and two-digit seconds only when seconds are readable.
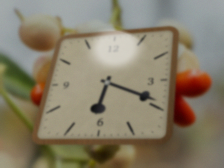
6.19
